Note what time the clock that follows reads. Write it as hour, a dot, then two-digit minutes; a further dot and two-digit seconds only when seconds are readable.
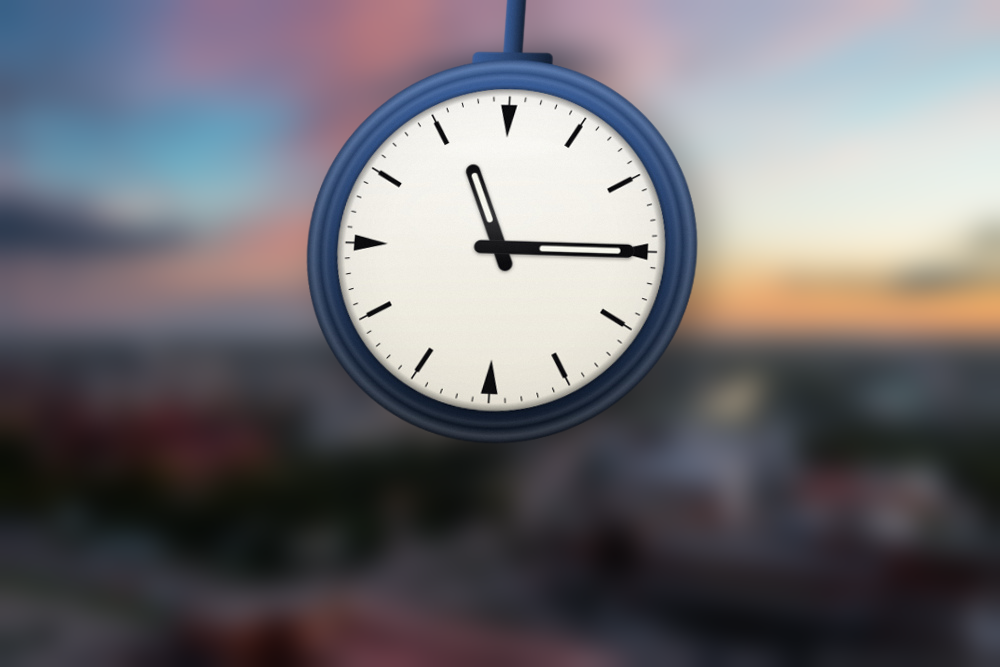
11.15
